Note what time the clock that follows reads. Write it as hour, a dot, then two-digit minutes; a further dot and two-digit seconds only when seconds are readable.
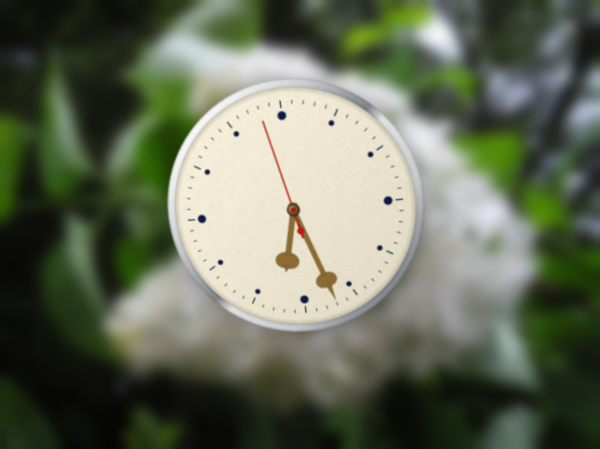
6.26.58
